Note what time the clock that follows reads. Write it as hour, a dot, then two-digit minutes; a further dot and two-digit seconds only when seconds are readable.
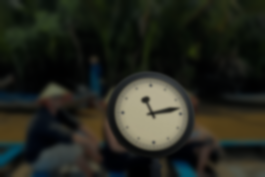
11.13
